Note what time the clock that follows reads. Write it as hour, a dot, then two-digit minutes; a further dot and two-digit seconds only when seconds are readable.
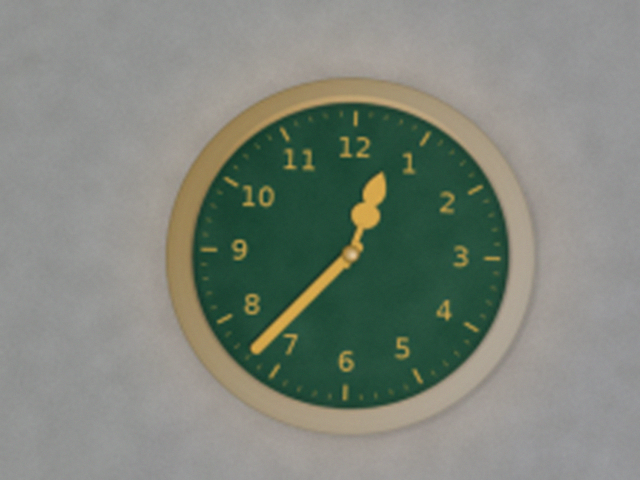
12.37
